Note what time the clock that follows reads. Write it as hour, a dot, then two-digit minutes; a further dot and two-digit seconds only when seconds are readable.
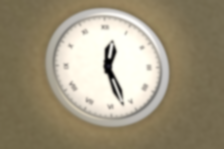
12.27
